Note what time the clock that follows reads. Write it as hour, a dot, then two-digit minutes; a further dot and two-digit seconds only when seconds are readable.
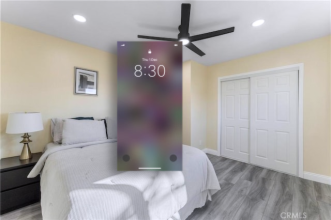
8.30
